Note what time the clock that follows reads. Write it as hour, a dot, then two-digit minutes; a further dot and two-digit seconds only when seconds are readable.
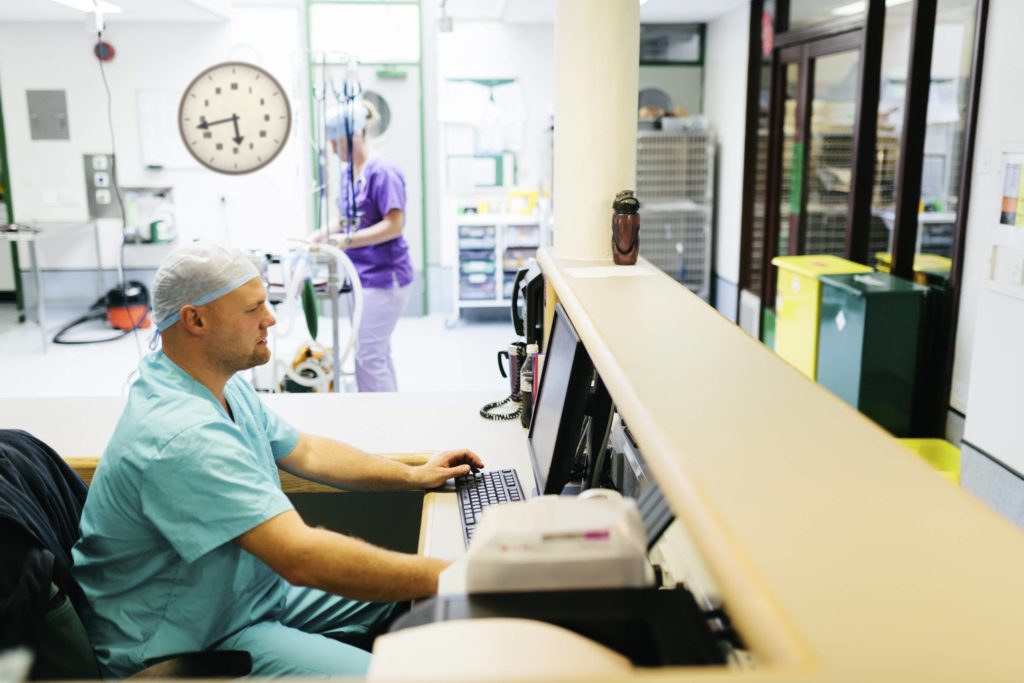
5.43
